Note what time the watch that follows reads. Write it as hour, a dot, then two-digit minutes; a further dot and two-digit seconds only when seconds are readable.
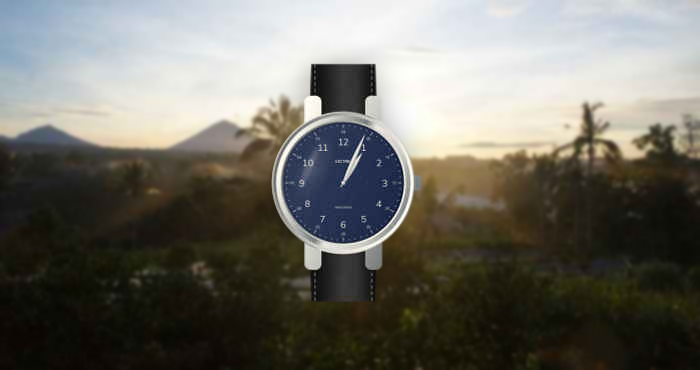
1.04
